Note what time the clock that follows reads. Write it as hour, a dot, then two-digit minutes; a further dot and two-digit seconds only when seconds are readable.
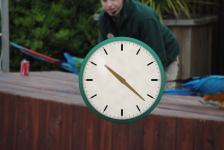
10.22
